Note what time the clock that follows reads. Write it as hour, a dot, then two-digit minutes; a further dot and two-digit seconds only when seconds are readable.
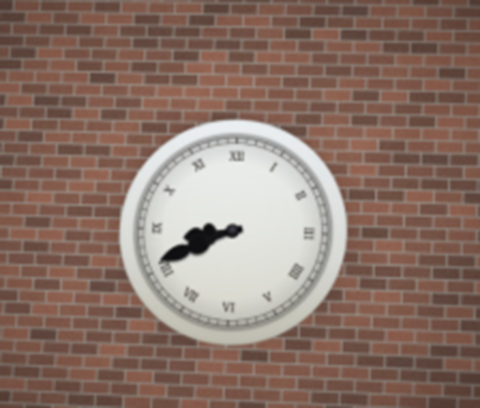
8.41
